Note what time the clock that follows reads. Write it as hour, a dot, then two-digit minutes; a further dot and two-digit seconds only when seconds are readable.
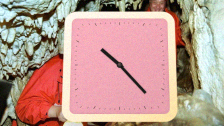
10.23
